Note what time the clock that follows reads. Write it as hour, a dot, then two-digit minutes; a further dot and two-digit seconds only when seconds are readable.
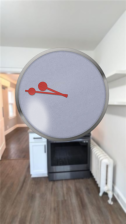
9.46
